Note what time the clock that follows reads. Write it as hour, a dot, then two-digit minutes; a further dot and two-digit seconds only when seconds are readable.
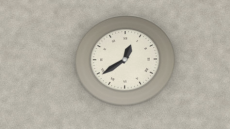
12.39
